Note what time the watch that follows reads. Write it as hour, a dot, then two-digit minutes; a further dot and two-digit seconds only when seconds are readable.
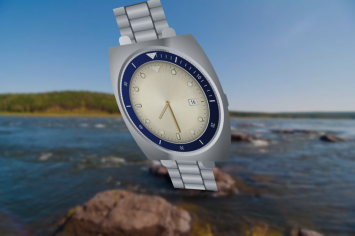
7.29
